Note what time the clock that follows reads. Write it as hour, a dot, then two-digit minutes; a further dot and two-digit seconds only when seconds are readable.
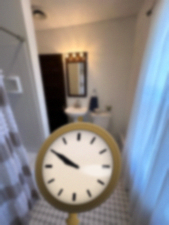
9.50
